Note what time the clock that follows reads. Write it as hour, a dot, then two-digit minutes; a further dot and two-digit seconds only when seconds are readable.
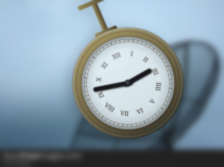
2.47
